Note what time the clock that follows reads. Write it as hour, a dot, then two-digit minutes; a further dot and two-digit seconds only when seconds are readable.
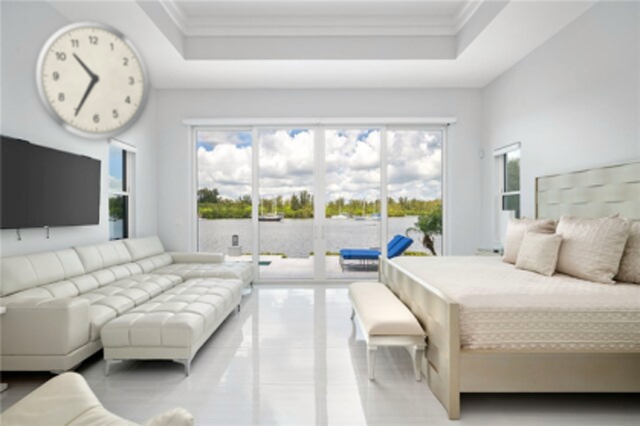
10.35
